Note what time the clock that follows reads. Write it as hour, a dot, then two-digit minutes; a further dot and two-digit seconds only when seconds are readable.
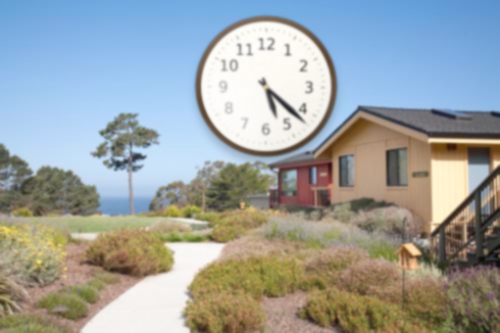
5.22
